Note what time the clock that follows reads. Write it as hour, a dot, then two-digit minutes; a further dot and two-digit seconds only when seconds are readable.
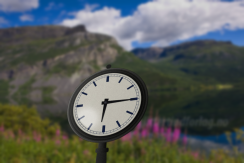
6.15
